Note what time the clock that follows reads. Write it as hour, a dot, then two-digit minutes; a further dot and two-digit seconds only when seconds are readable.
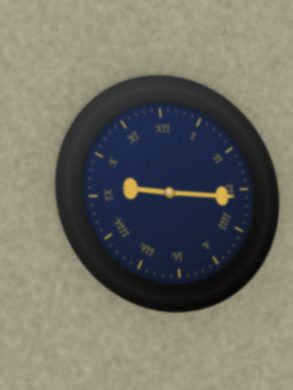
9.16
